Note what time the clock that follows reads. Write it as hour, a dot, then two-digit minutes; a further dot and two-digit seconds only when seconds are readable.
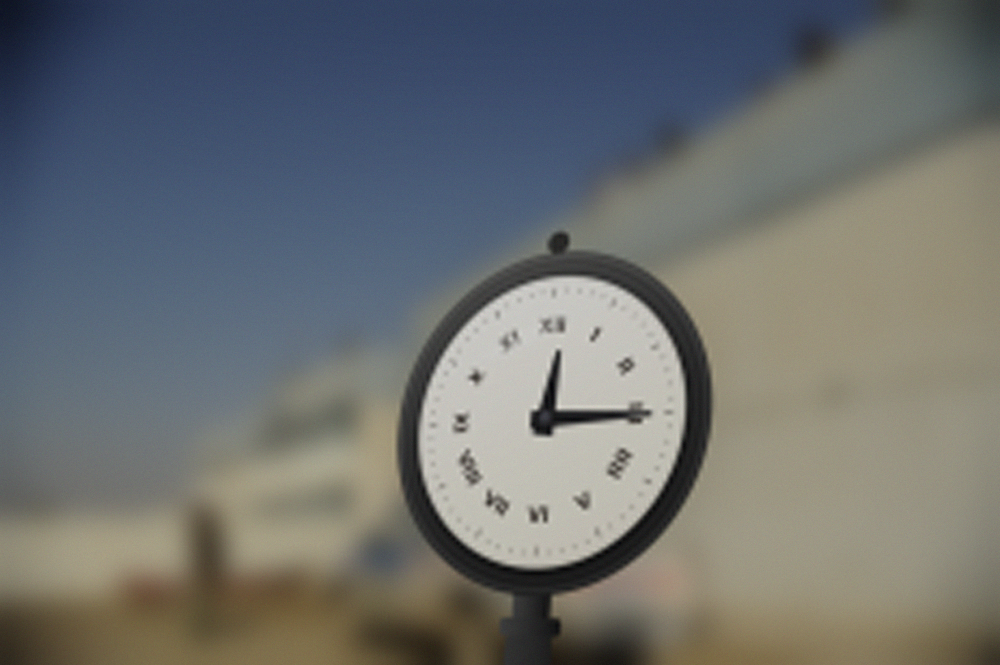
12.15
